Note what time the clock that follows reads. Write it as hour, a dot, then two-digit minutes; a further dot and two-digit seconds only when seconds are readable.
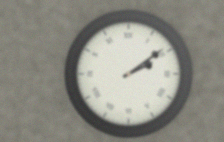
2.09
